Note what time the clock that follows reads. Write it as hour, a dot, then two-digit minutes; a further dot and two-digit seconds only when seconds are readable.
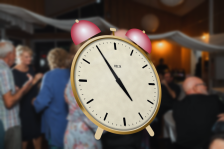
4.55
